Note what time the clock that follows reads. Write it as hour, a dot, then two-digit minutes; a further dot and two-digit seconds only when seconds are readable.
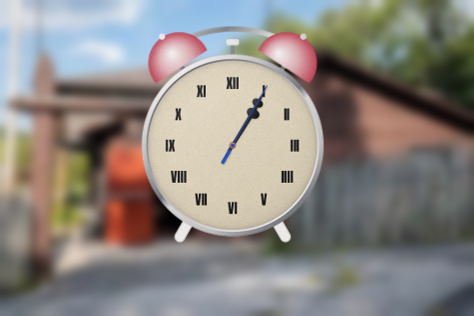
1.05.05
